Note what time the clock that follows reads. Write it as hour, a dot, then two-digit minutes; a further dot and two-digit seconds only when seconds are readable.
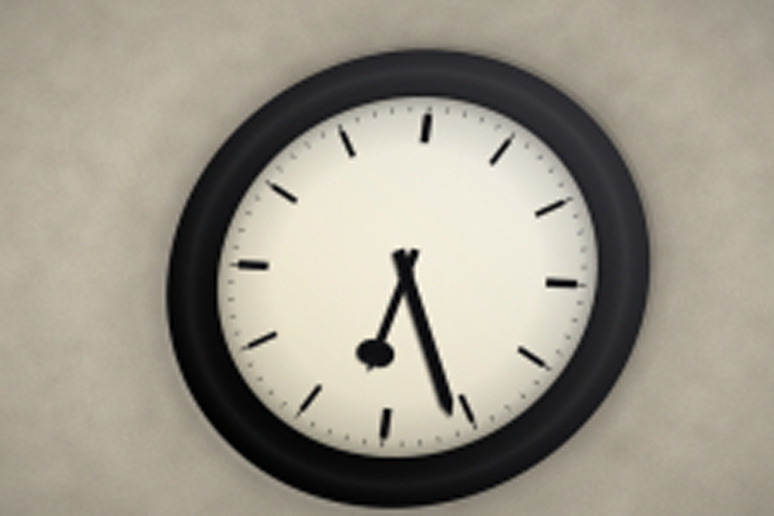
6.26
